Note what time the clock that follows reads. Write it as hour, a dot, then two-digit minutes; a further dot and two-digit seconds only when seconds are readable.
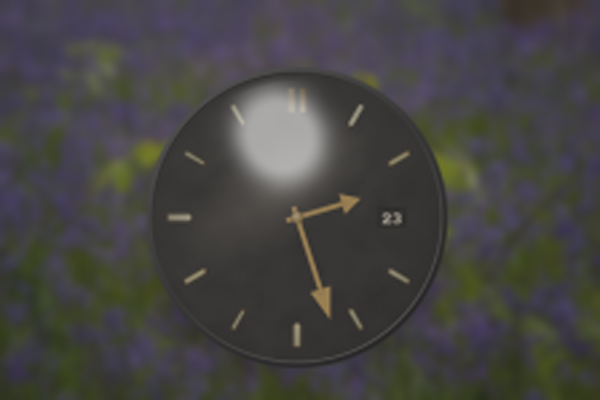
2.27
